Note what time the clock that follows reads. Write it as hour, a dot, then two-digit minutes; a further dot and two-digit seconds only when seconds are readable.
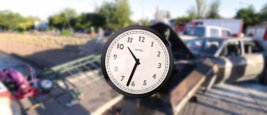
10.32
